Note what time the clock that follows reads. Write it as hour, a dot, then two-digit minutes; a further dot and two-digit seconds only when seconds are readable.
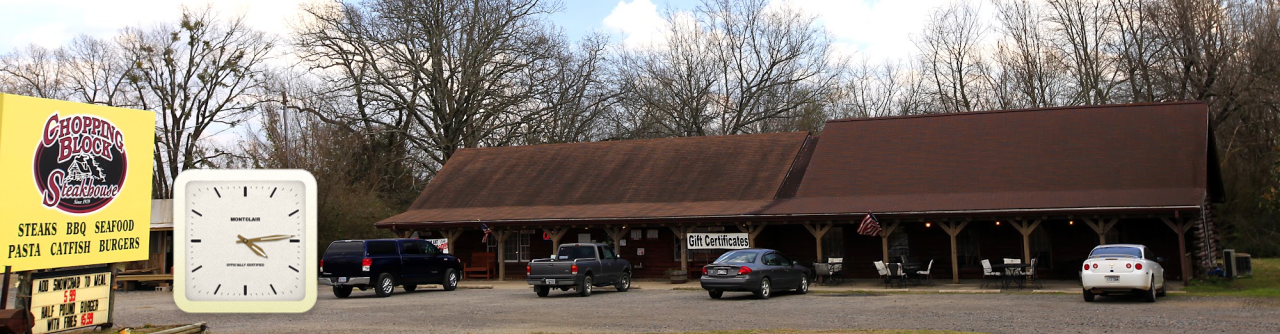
4.14
